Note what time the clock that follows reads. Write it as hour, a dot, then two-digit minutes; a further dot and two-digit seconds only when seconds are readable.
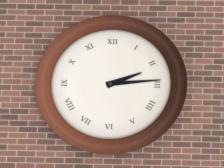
2.14
